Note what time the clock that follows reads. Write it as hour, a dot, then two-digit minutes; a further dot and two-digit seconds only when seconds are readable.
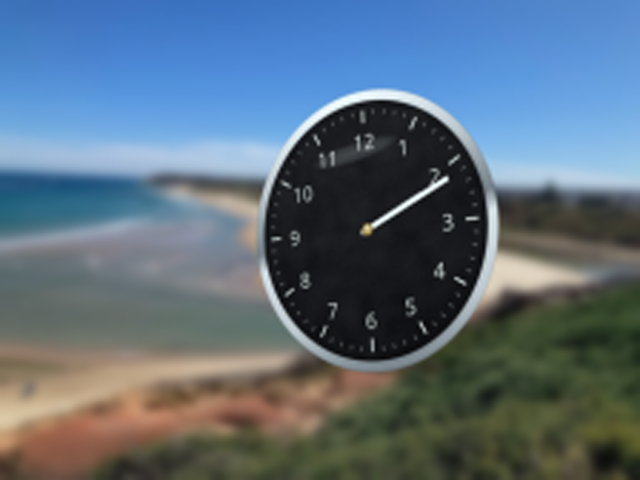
2.11
